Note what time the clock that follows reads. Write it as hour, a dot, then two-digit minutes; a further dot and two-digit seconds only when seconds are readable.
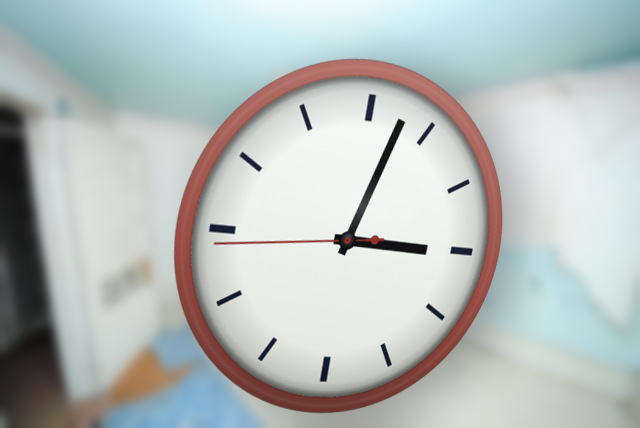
3.02.44
